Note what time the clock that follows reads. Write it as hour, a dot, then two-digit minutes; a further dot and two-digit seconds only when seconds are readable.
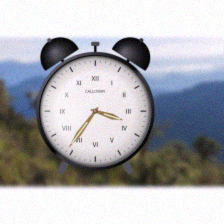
3.36
